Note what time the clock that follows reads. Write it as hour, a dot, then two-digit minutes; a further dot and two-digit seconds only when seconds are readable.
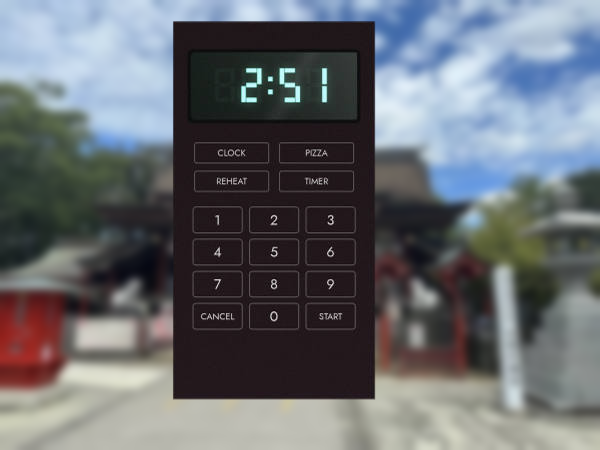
2.51
